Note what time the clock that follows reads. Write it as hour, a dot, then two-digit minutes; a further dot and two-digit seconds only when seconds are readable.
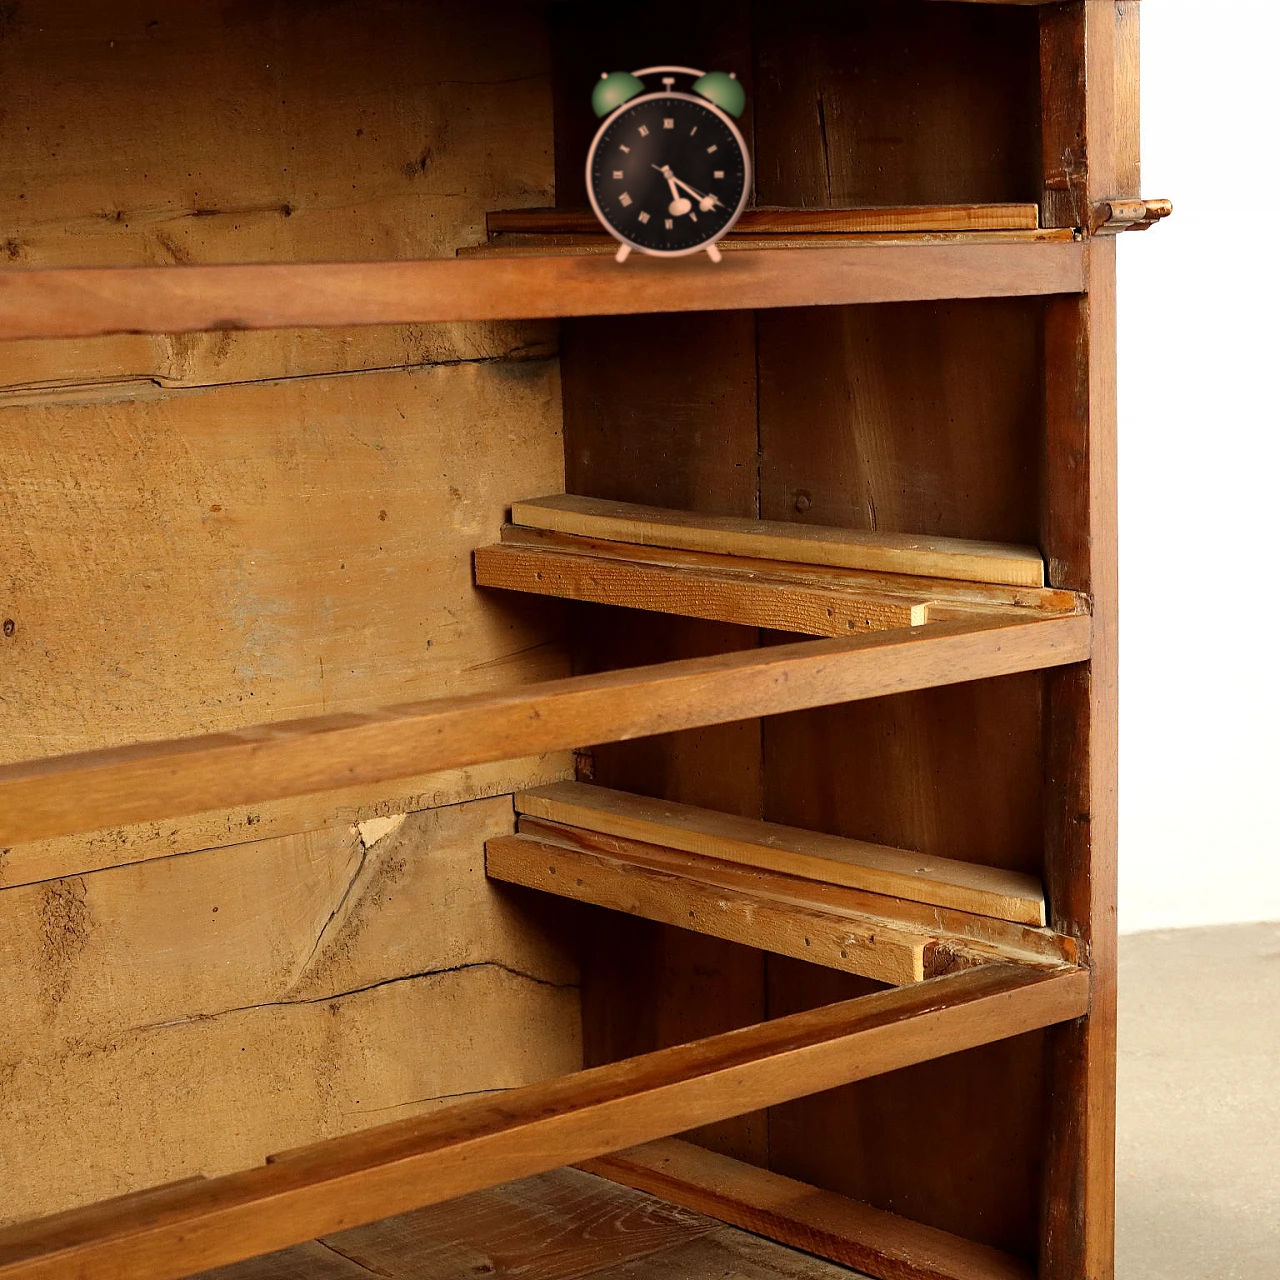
5.21.20
